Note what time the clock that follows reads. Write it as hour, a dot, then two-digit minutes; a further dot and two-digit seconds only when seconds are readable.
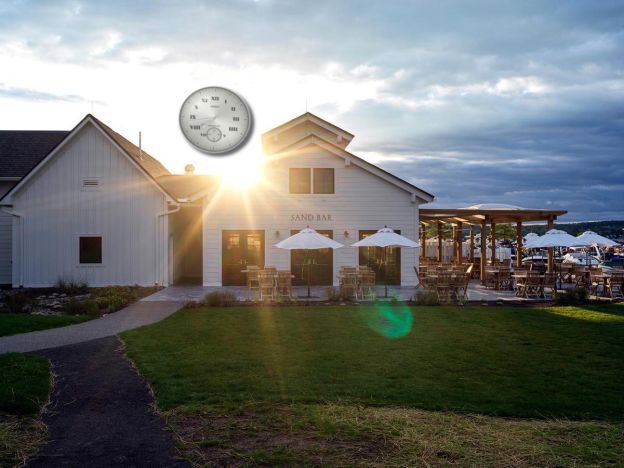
7.43
